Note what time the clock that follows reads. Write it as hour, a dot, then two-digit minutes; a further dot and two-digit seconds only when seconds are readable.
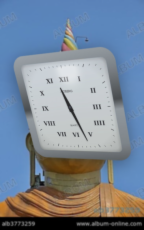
11.27
